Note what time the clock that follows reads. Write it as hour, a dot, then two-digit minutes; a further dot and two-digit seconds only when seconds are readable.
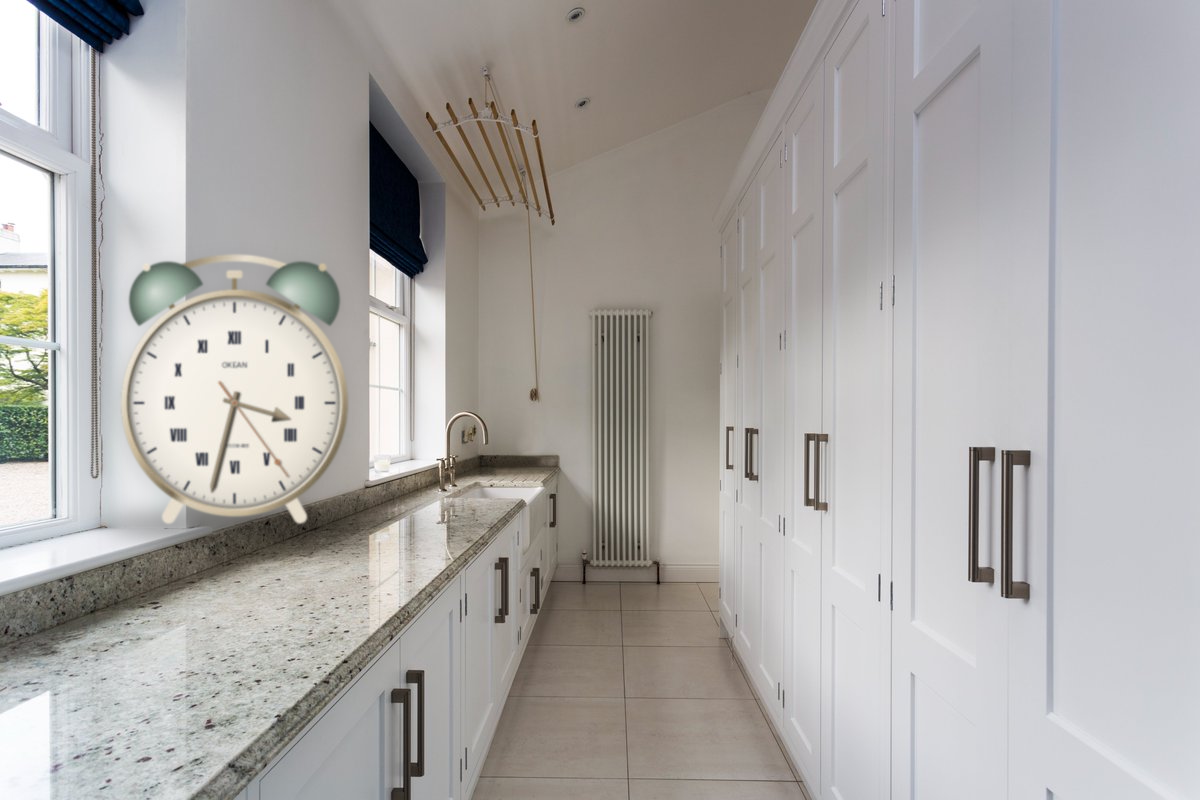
3.32.24
